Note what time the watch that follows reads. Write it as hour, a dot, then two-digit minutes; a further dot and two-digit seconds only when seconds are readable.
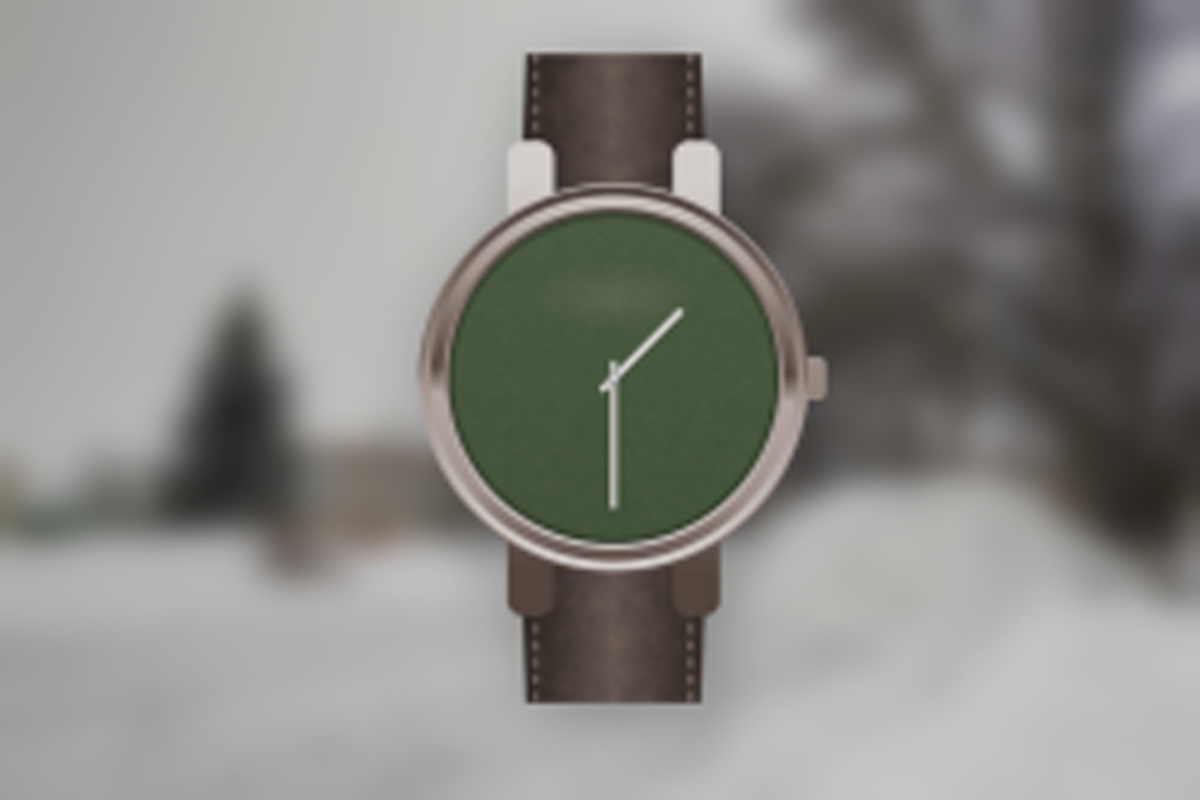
1.30
